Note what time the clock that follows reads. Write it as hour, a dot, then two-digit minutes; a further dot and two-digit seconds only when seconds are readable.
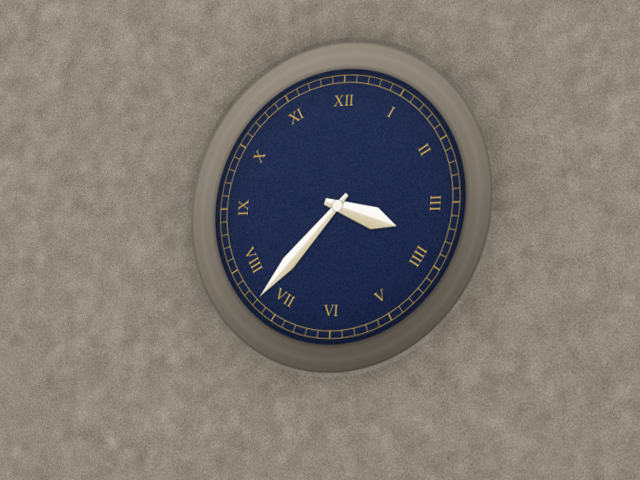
3.37
